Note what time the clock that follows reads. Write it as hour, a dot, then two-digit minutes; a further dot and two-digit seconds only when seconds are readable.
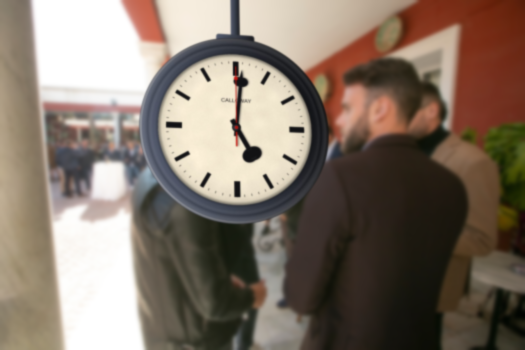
5.01.00
